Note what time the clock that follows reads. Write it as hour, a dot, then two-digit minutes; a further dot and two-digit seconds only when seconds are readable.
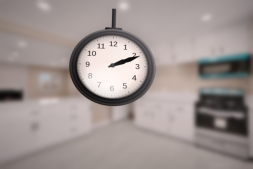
2.11
